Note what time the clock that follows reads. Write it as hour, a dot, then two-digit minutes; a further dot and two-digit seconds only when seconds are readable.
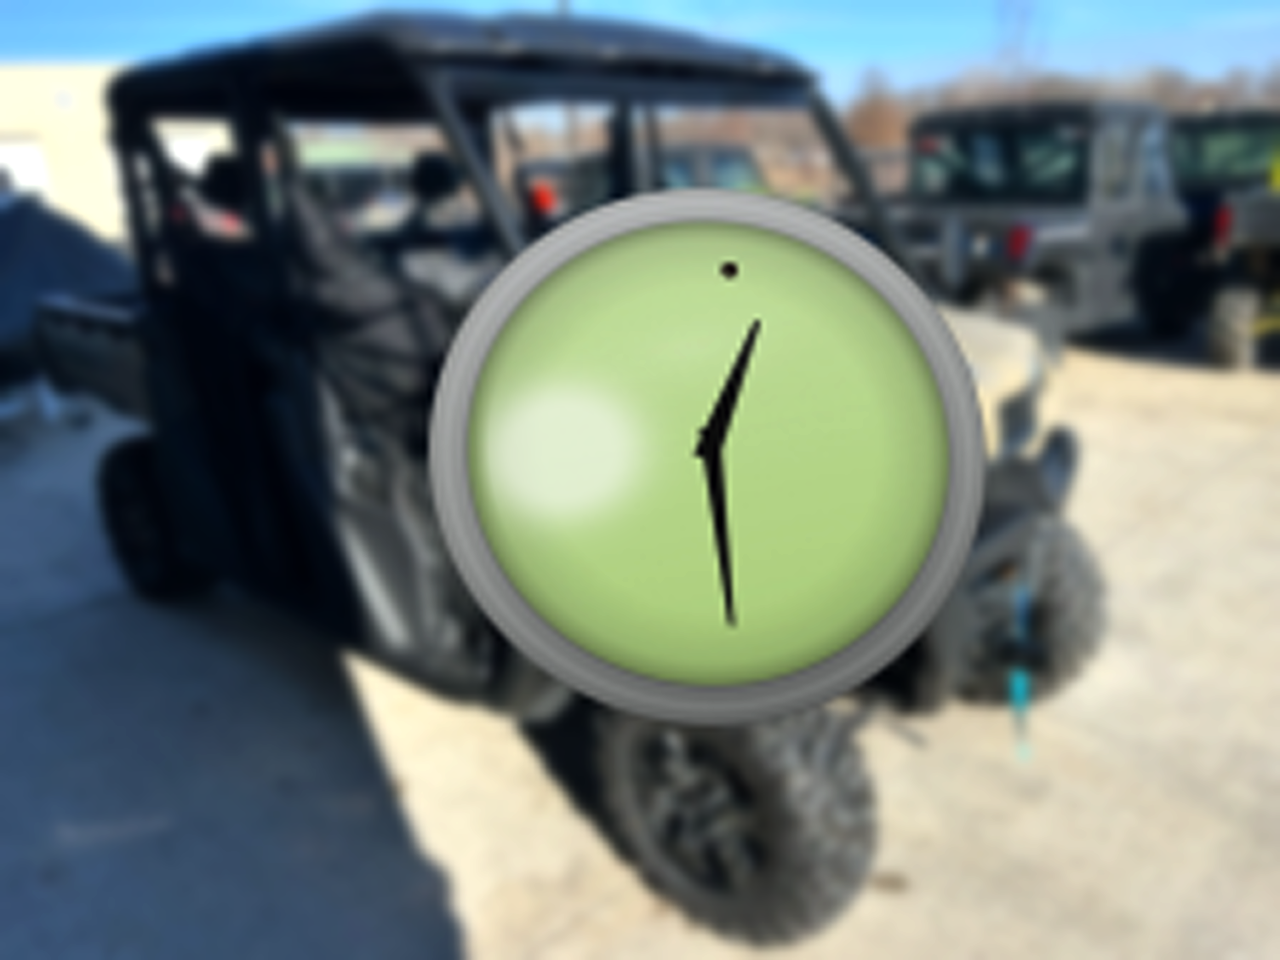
12.28
